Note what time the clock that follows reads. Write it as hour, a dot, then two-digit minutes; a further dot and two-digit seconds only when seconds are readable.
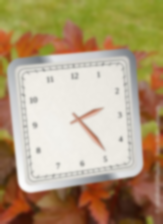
2.24
